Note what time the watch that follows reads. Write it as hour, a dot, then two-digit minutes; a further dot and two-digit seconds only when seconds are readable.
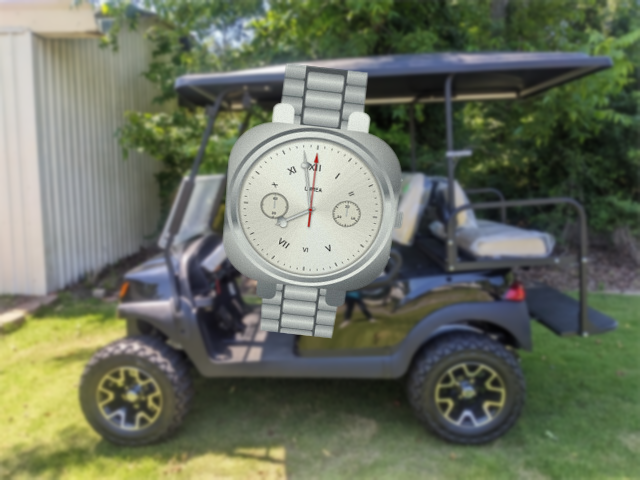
7.58
